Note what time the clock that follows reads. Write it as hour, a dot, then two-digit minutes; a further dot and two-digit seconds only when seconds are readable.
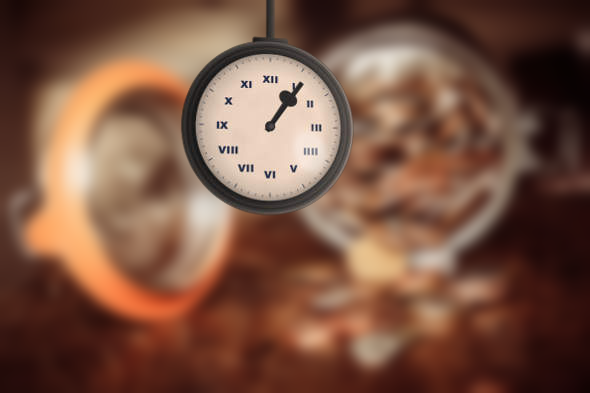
1.06
